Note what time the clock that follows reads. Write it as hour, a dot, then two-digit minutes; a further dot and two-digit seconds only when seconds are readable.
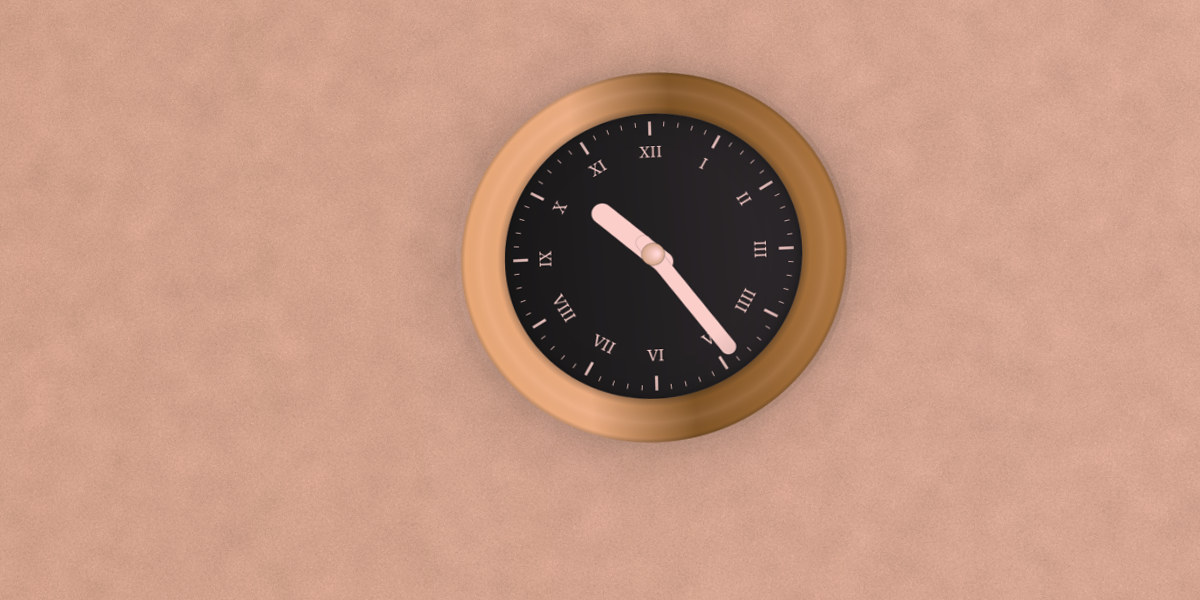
10.24
